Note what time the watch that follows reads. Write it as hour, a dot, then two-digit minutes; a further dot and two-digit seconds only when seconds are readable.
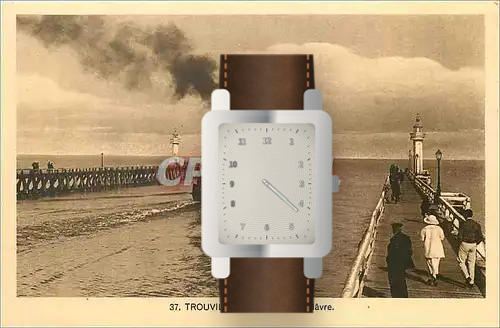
4.22
